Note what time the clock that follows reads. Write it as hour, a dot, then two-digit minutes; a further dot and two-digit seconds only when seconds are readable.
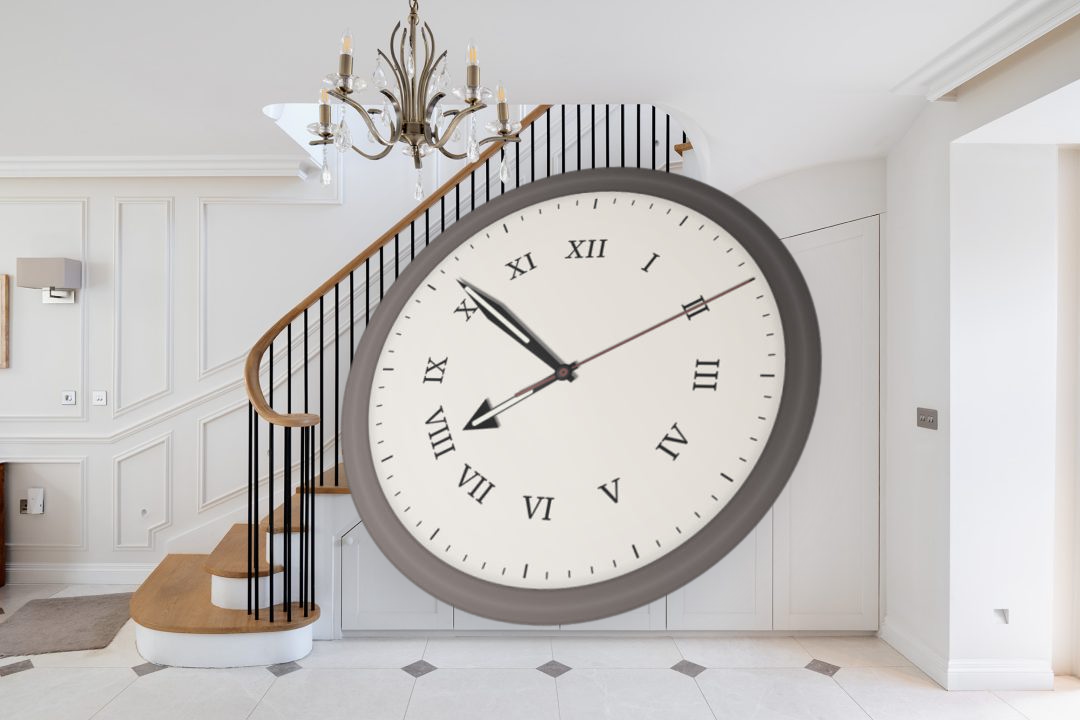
7.51.10
